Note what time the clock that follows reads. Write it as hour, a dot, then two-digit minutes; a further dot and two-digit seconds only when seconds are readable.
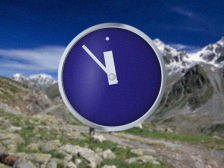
11.54
